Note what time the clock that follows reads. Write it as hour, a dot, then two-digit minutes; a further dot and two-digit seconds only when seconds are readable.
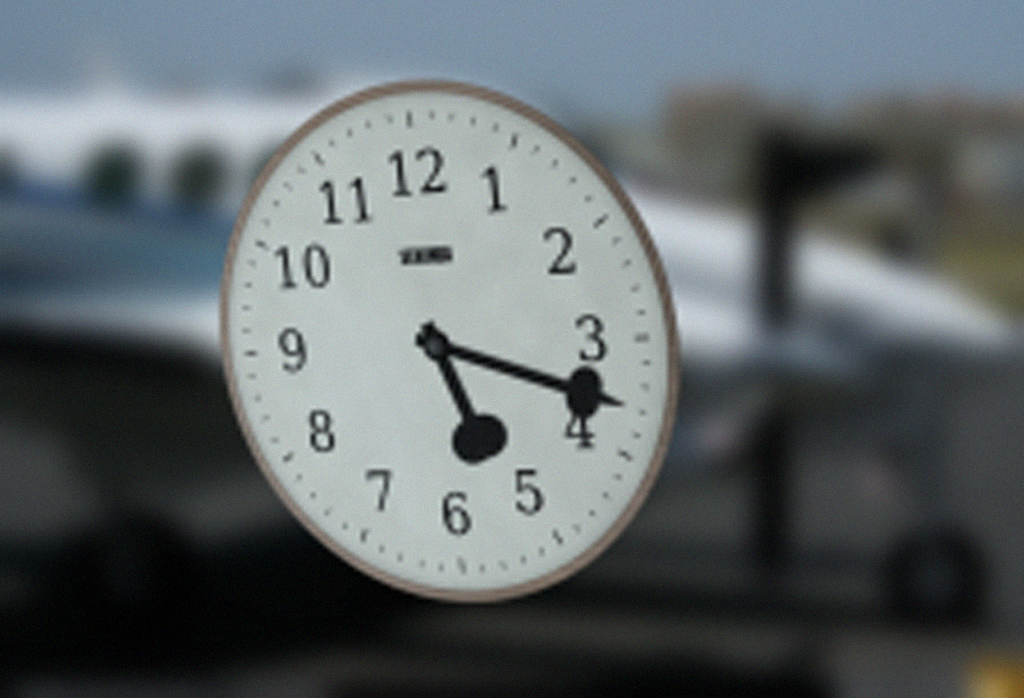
5.18
